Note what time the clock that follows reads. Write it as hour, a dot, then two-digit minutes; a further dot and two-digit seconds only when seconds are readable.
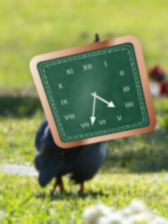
4.33
